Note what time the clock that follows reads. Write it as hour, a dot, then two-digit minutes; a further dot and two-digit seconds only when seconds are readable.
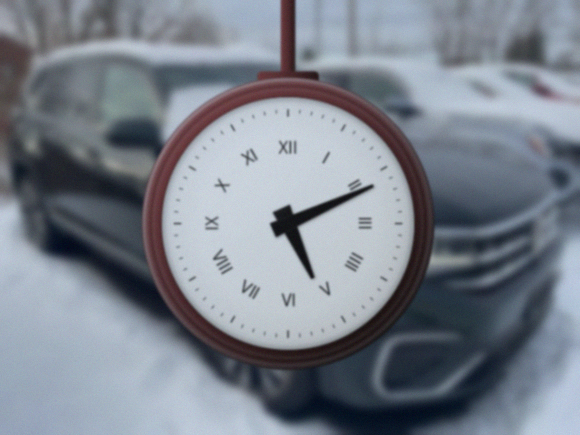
5.11
